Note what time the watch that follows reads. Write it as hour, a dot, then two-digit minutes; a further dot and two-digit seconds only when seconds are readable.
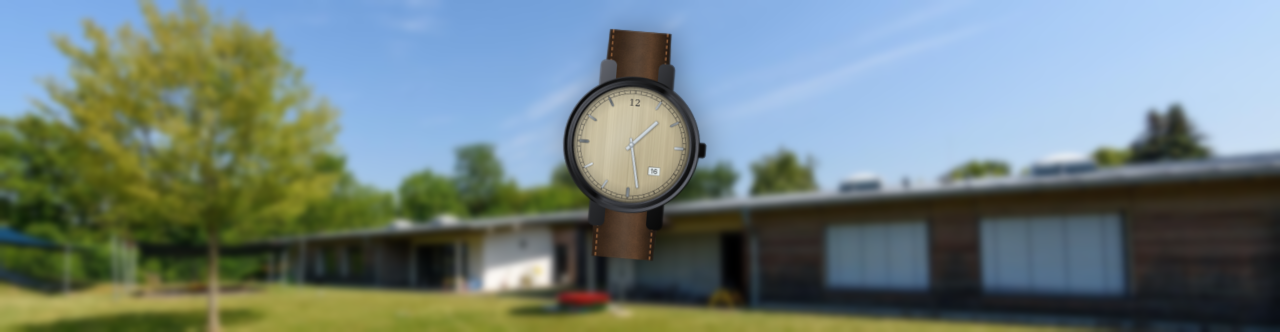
1.28
